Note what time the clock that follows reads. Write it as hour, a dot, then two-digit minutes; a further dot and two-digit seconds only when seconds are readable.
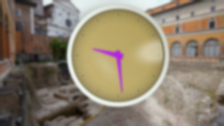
9.29
